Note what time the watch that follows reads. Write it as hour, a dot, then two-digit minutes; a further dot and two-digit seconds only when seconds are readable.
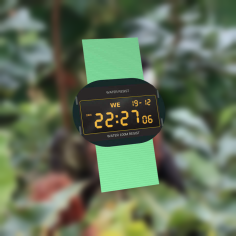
22.27.06
